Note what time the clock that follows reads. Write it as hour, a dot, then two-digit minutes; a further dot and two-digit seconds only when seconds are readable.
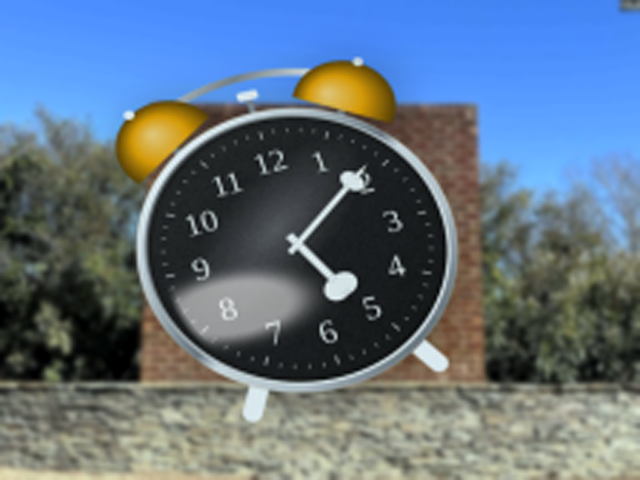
5.09
